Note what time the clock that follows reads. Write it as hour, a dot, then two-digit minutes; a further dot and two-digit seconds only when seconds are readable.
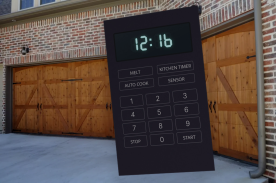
12.16
